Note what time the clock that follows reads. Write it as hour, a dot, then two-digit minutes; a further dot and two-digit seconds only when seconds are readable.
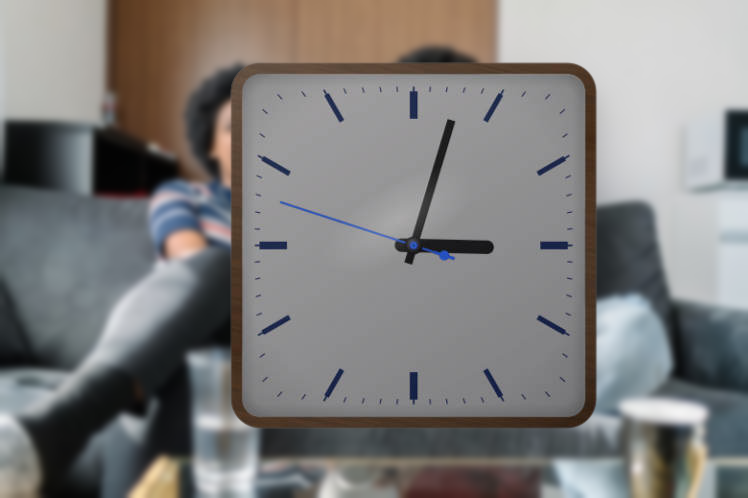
3.02.48
